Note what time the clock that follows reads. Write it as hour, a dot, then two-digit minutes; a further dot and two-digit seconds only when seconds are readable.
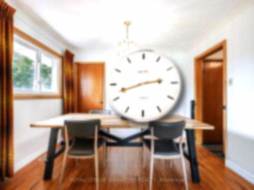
2.42
